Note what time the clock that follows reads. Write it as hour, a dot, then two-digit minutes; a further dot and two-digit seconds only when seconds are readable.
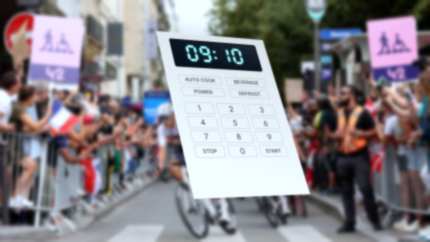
9.10
